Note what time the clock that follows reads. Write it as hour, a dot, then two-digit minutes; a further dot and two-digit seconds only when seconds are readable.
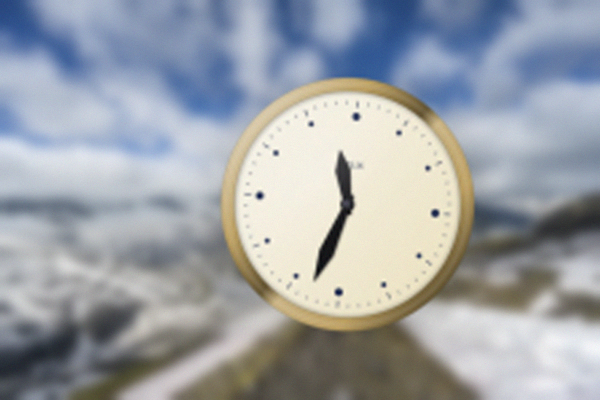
11.33
